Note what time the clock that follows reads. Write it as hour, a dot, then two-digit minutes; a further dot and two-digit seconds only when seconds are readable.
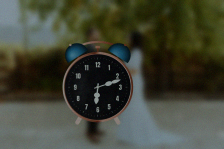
6.12
